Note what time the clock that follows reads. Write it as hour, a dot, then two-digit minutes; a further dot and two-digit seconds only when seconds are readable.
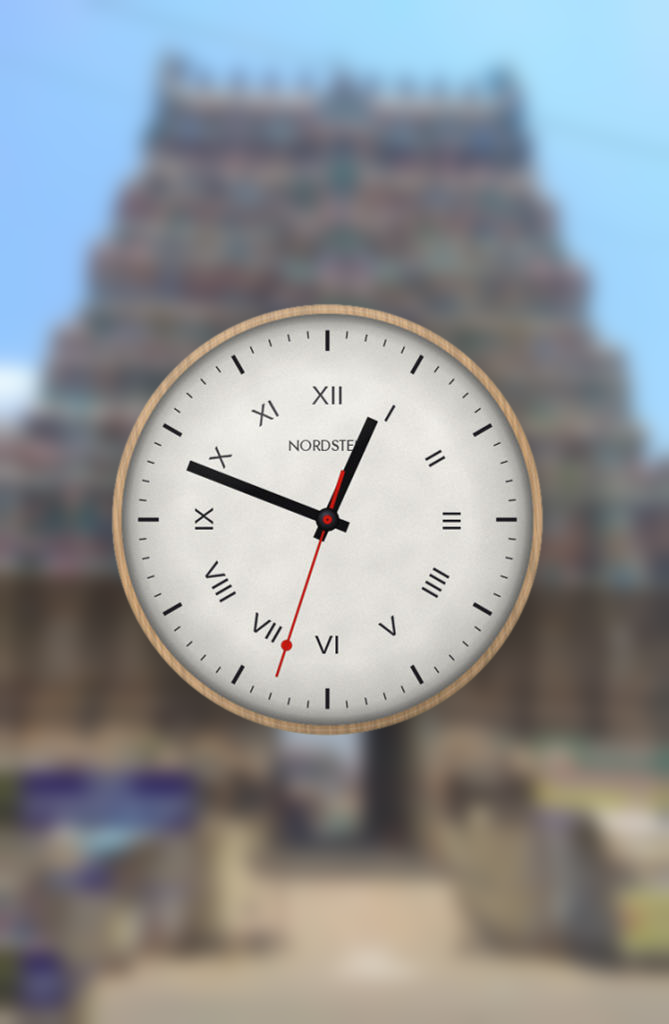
12.48.33
